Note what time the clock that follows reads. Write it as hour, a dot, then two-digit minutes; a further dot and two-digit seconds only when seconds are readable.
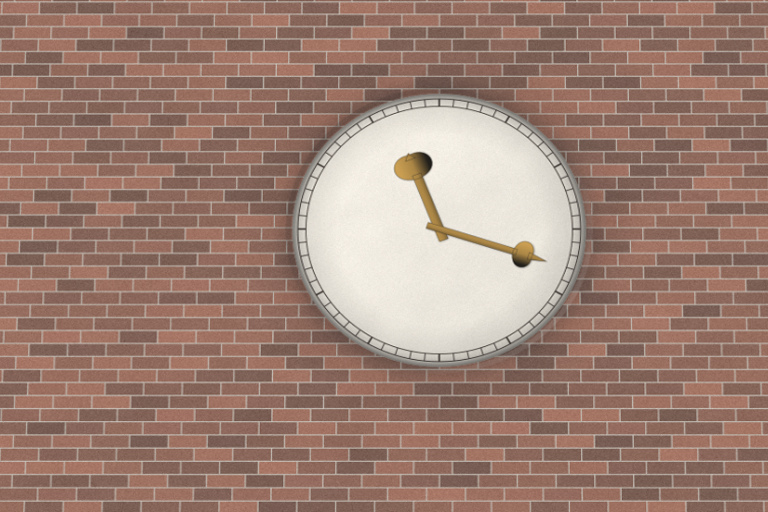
11.18
